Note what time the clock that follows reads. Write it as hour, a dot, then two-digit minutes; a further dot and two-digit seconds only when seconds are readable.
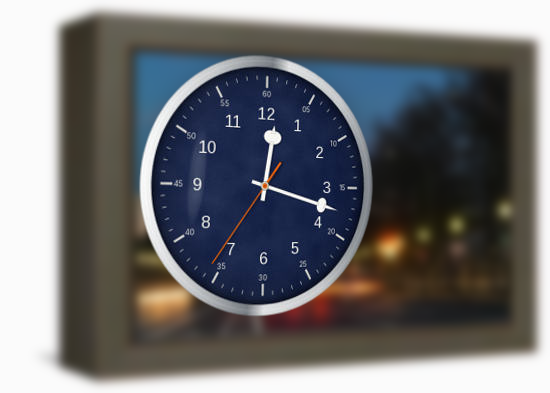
12.17.36
